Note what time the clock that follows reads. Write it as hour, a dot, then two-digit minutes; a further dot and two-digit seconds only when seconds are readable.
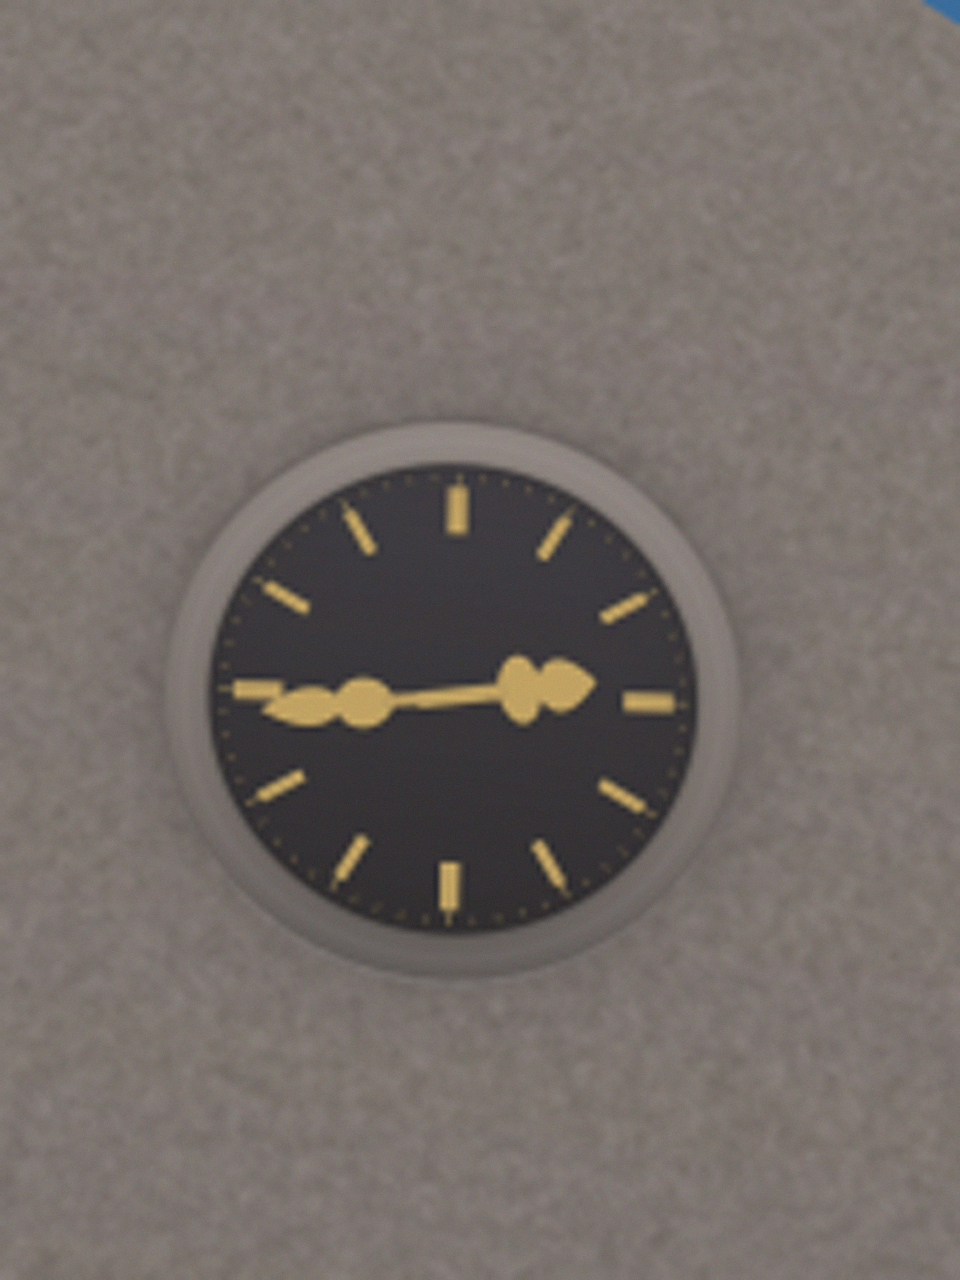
2.44
